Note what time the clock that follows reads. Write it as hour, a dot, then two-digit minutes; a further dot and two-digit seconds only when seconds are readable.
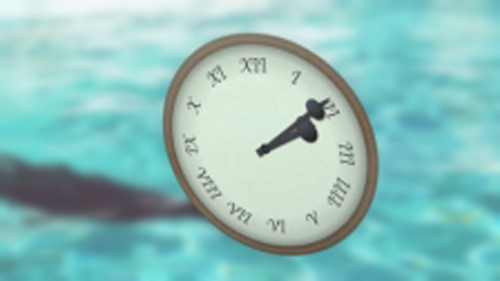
2.09
